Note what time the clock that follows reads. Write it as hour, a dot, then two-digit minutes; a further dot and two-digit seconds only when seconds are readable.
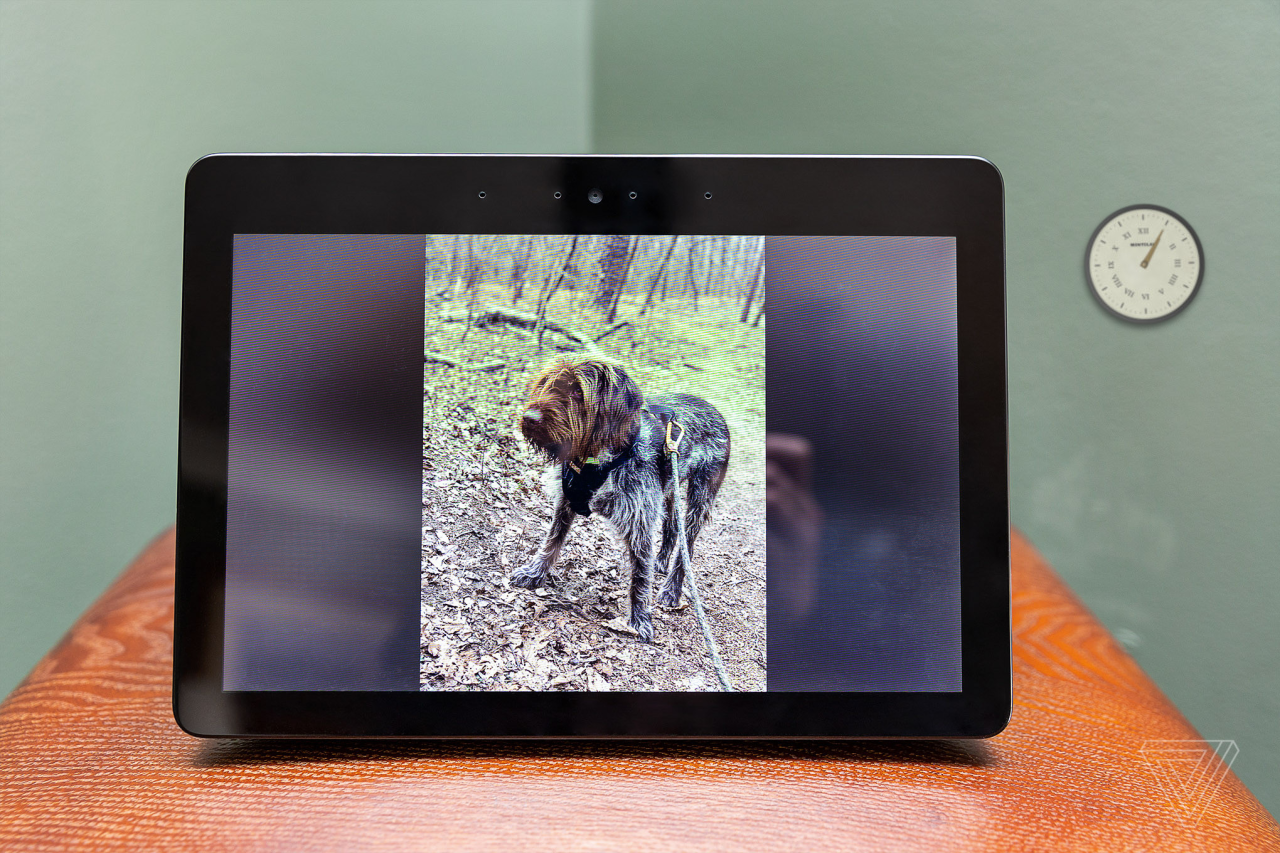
1.05
